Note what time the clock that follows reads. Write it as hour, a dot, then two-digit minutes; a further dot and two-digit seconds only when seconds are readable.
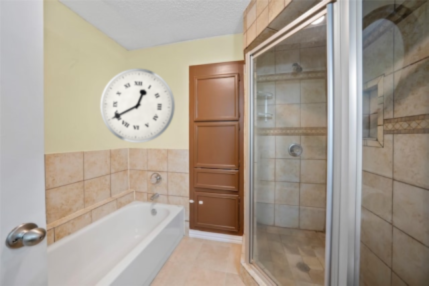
12.40
